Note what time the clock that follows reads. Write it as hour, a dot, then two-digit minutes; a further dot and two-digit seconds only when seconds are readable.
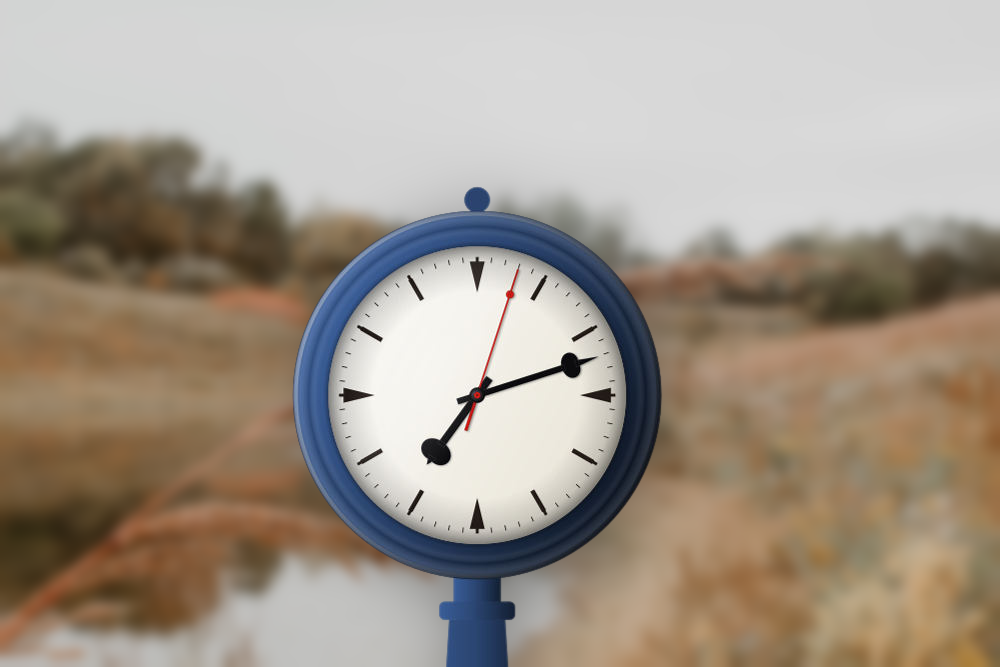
7.12.03
